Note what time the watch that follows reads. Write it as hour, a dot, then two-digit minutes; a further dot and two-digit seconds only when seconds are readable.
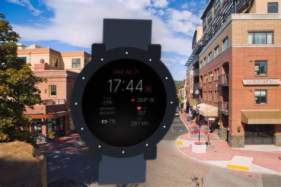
17.44
